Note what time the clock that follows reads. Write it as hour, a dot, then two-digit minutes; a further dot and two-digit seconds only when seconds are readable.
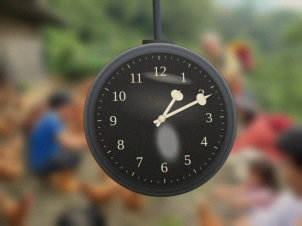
1.11
